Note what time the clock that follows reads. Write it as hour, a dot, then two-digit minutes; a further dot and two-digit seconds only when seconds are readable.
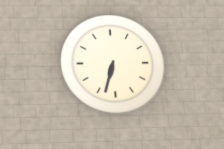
6.33
